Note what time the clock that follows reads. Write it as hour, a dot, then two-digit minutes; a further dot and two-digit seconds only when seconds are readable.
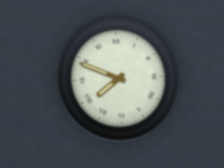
7.49
